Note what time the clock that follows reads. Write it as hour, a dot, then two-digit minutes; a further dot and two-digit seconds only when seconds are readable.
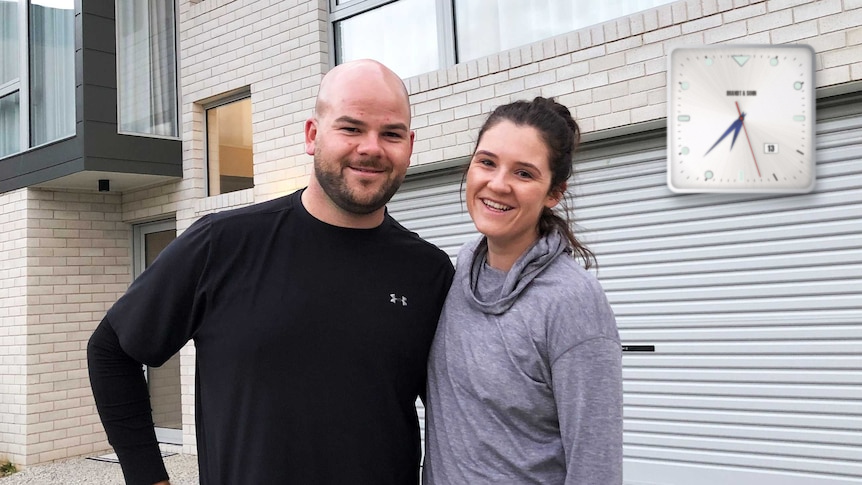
6.37.27
